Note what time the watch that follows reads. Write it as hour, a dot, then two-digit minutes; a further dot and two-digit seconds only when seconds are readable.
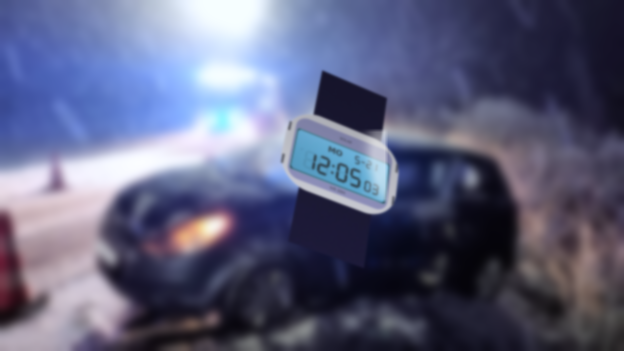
12.05
